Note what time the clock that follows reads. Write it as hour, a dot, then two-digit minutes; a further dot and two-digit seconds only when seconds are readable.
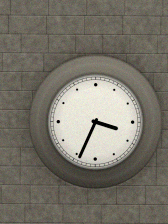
3.34
